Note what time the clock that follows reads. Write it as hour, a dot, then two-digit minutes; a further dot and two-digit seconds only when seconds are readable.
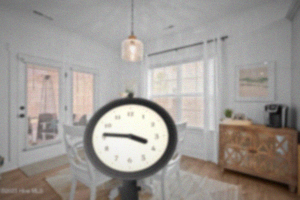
3.46
